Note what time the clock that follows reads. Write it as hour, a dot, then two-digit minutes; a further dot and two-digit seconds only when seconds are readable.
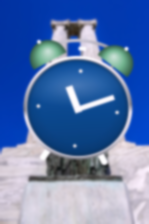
11.11
